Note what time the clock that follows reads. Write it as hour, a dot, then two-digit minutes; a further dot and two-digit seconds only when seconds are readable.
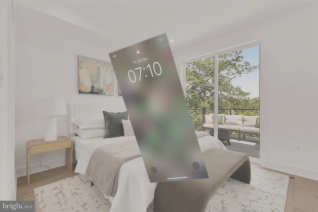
7.10
